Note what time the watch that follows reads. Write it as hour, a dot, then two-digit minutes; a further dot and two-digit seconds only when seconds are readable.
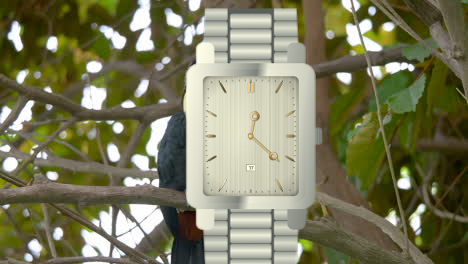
12.22
